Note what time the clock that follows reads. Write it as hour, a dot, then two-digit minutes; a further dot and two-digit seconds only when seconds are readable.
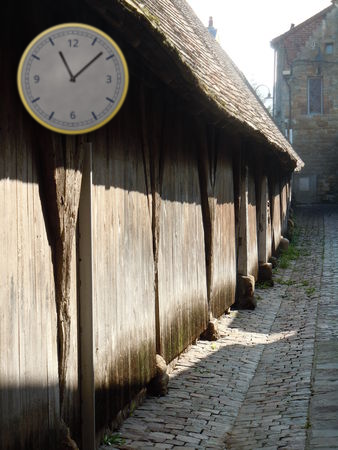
11.08
